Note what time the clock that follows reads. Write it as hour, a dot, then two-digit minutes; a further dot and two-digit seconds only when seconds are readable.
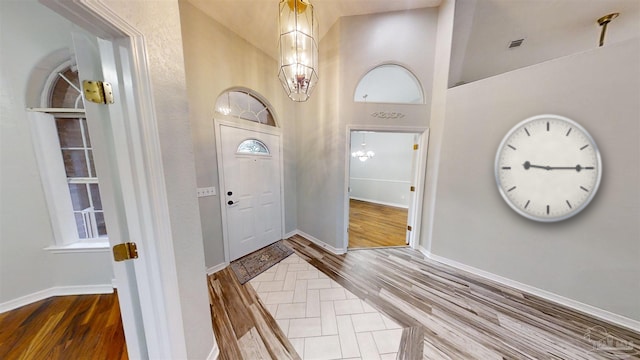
9.15
